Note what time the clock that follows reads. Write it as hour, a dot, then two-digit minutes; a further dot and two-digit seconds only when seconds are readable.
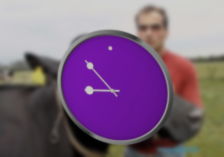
8.53
